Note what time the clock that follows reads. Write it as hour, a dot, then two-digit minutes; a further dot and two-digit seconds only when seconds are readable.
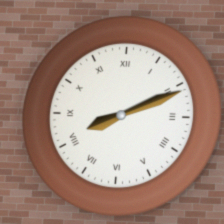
8.11
